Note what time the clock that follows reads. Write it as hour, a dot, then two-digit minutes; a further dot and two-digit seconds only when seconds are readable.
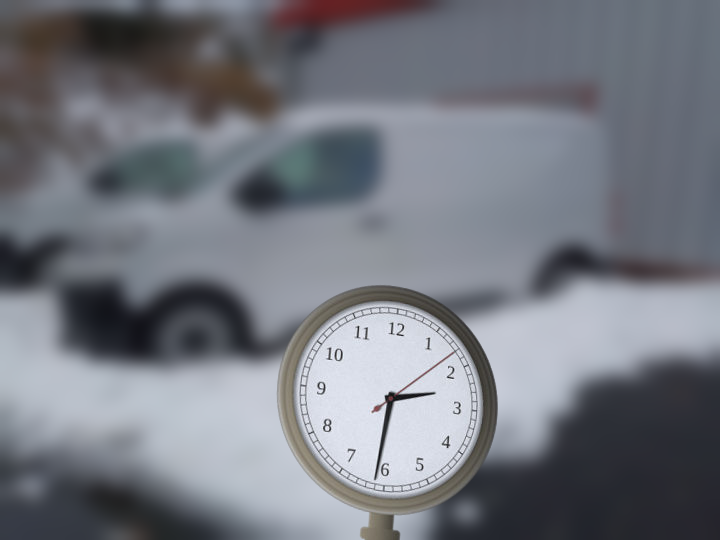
2.31.08
